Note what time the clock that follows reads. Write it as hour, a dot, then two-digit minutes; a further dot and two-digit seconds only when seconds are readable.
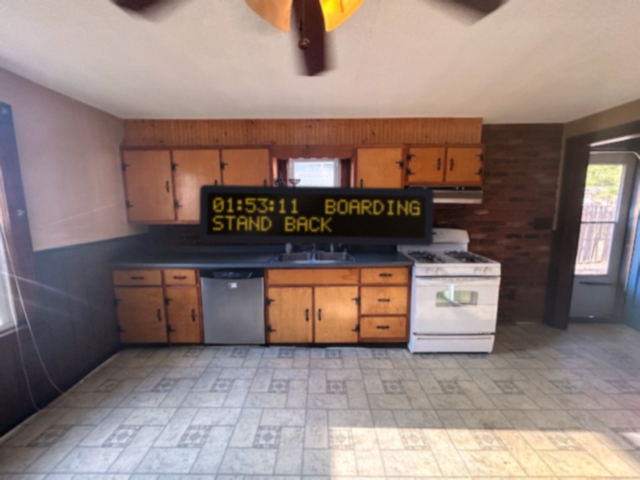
1.53.11
